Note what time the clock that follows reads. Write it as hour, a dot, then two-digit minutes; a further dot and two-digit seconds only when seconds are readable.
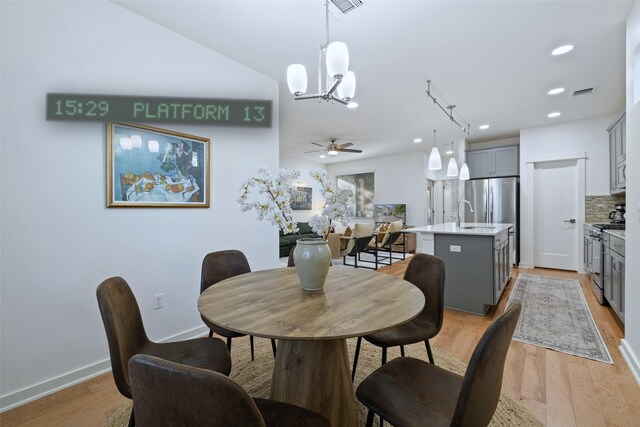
15.29
